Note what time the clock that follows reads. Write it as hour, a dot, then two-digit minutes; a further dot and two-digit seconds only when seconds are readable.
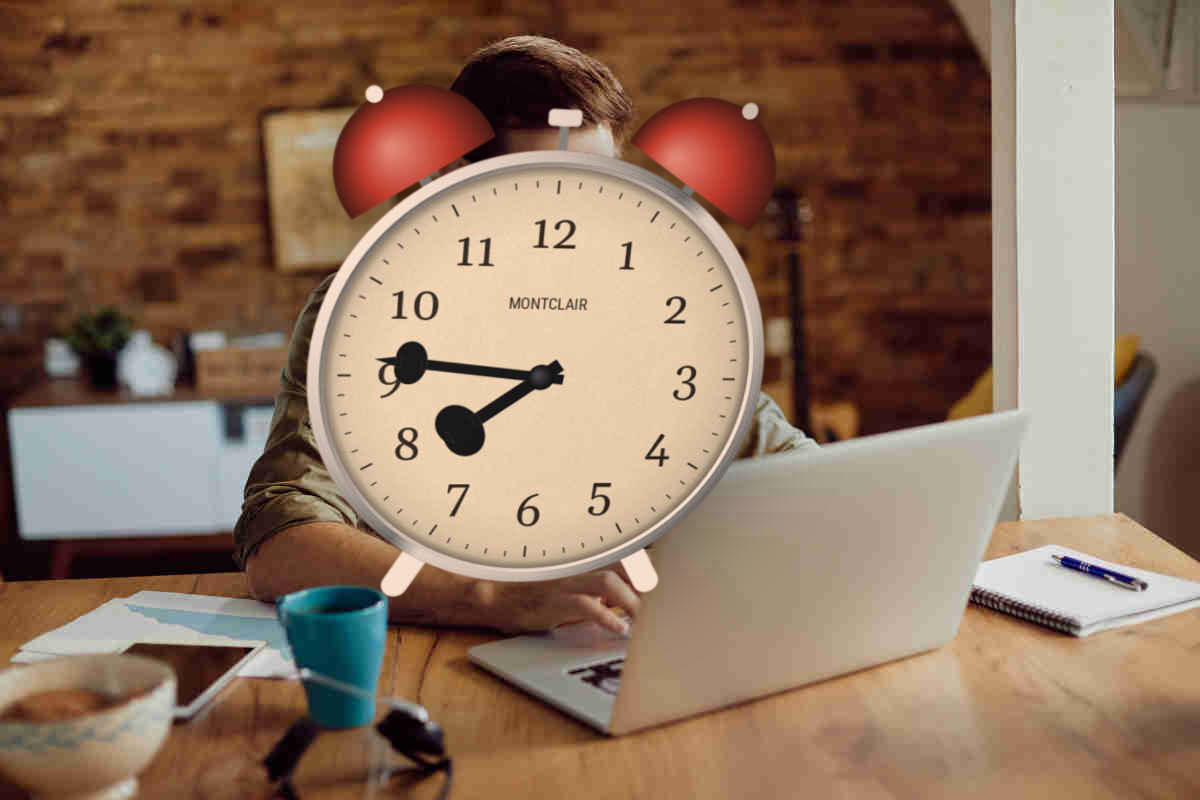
7.46
